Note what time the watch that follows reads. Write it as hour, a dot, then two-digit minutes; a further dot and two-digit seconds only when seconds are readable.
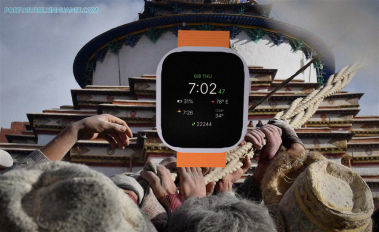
7.02
